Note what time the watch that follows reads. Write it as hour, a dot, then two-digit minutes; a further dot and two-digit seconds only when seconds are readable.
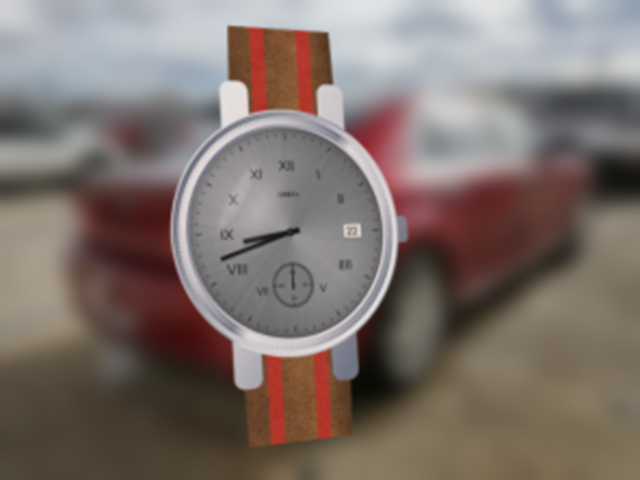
8.42
